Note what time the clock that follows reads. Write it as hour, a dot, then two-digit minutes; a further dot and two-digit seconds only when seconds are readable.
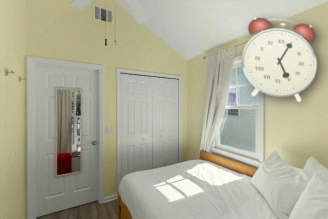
5.04
